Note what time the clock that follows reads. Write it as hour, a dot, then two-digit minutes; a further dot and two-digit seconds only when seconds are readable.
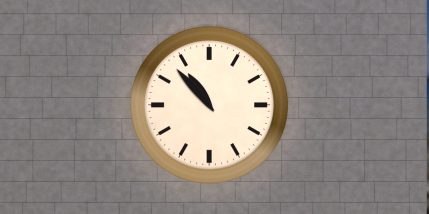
10.53
